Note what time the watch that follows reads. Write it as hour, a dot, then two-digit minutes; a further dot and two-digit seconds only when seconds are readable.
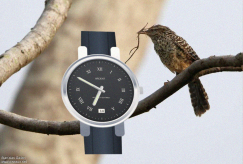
6.50
